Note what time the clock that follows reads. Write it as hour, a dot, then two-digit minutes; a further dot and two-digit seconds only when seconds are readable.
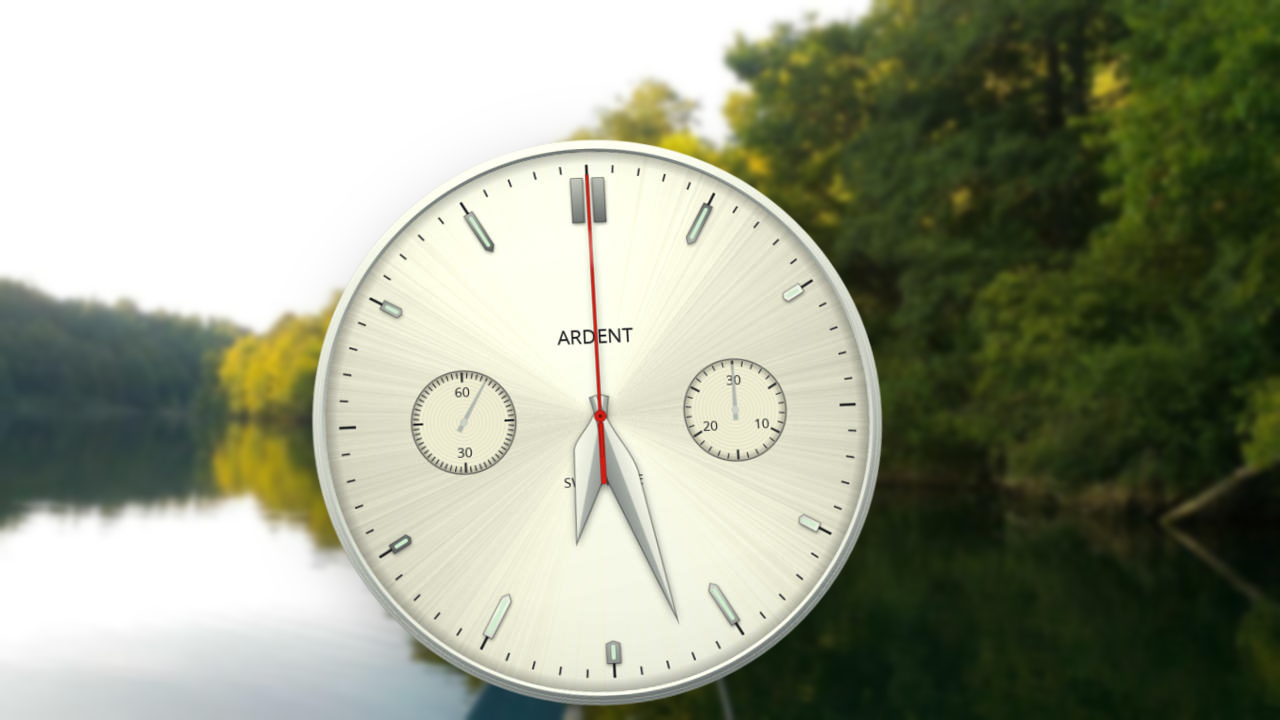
6.27.05
